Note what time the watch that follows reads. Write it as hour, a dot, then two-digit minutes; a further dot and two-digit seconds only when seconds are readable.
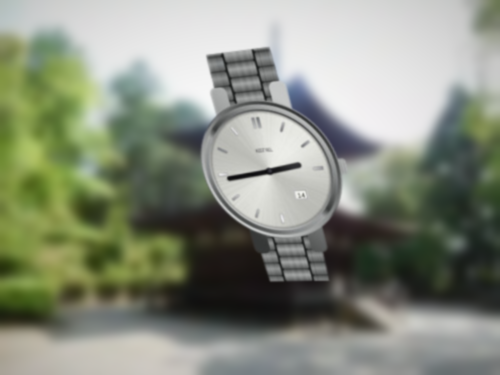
2.44
